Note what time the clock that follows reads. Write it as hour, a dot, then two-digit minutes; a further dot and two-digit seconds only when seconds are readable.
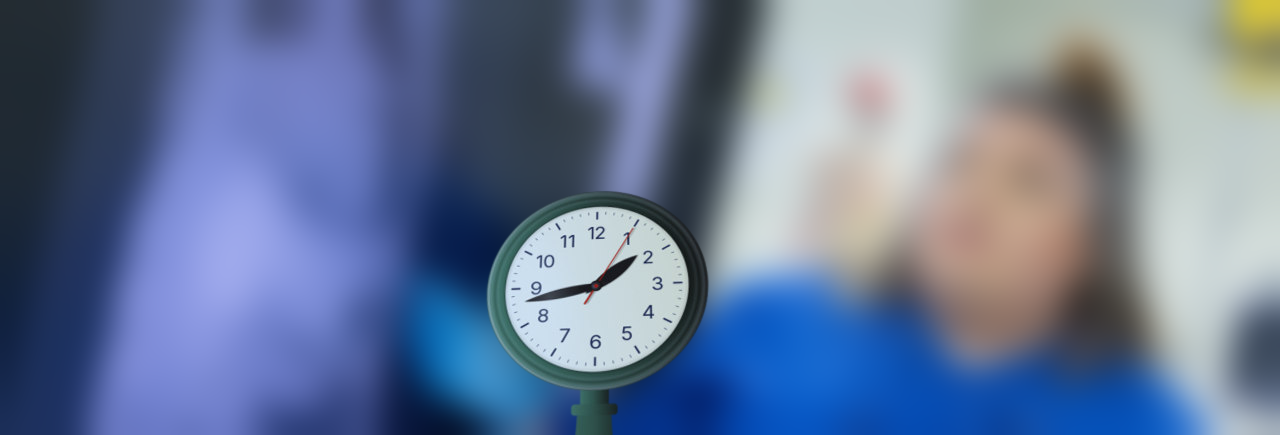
1.43.05
